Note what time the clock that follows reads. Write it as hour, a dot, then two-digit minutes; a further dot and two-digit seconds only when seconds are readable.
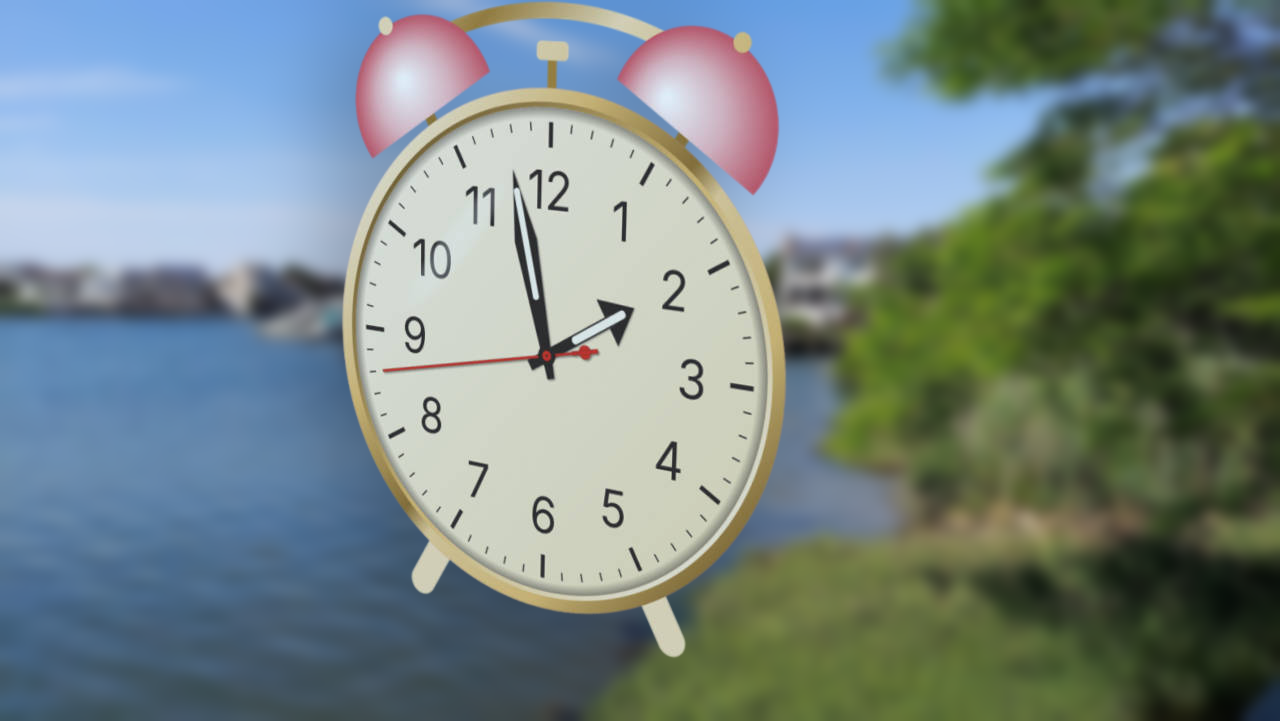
1.57.43
